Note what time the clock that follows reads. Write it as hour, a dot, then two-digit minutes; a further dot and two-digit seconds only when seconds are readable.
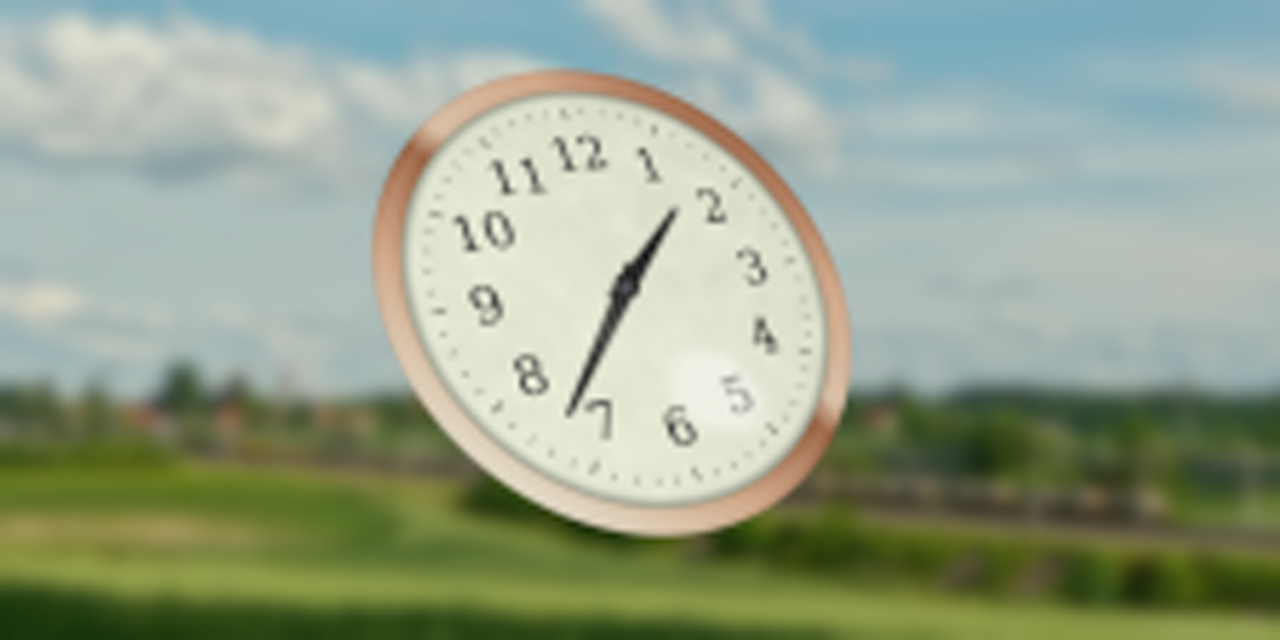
1.37
